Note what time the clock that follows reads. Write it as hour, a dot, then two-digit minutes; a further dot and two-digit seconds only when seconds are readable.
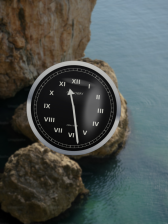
11.28
